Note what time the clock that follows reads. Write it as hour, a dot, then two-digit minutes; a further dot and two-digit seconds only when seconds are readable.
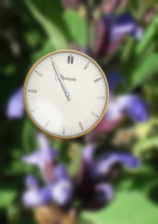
10.55
